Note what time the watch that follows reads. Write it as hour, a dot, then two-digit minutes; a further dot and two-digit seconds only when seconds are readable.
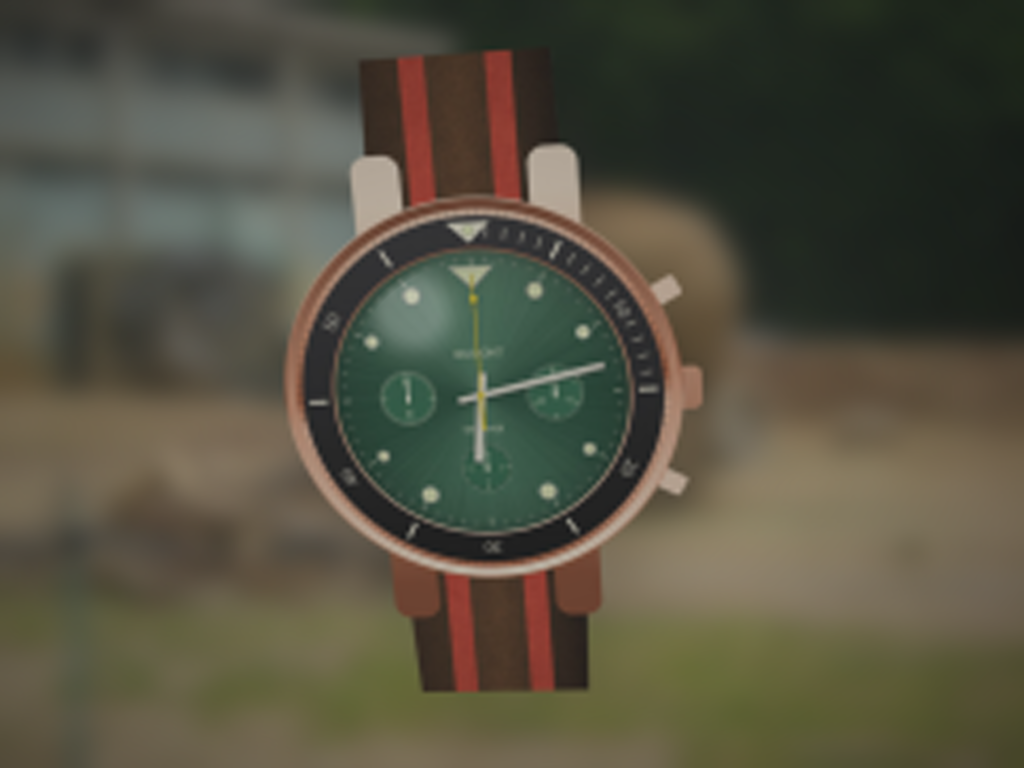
6.13
